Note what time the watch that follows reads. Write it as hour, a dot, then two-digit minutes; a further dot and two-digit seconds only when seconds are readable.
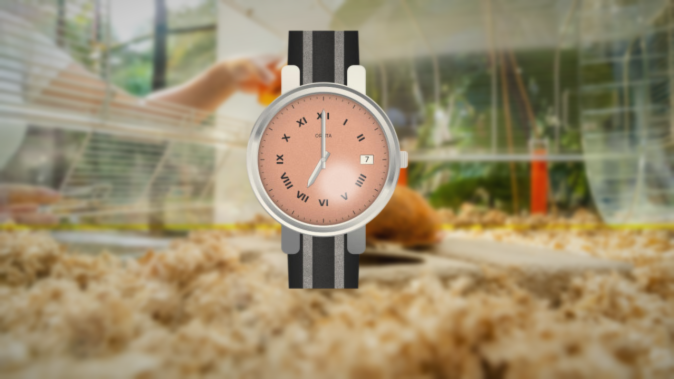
7.00
